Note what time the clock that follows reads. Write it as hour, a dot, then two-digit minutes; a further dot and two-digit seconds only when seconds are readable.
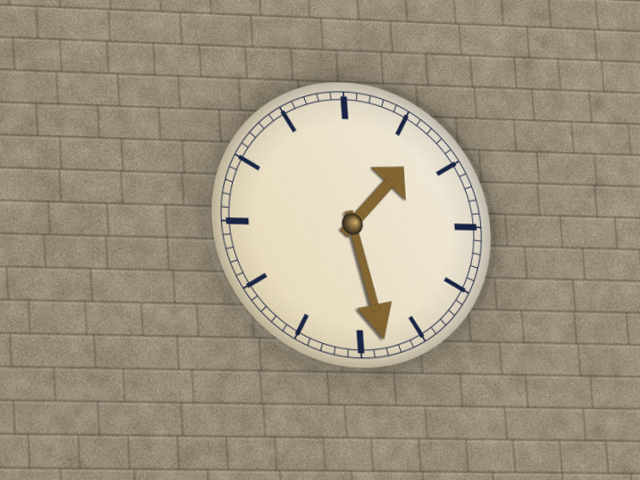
1.28
